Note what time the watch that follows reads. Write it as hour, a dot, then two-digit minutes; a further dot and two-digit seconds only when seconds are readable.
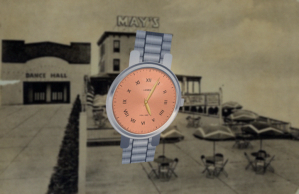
5.04
